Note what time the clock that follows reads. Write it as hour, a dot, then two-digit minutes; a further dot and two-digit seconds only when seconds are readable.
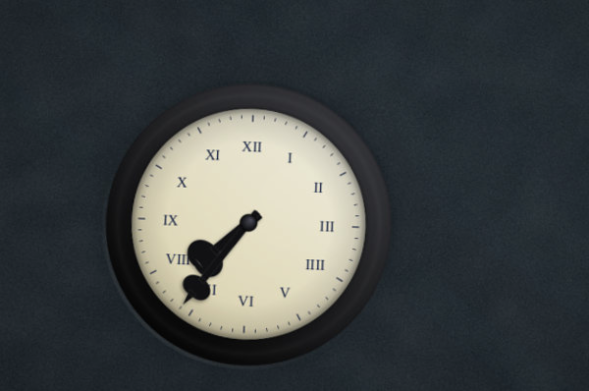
7.36
